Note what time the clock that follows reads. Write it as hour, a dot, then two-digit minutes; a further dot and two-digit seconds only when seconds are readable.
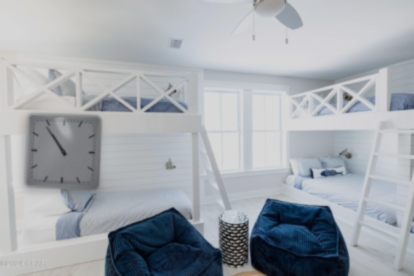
10.54
